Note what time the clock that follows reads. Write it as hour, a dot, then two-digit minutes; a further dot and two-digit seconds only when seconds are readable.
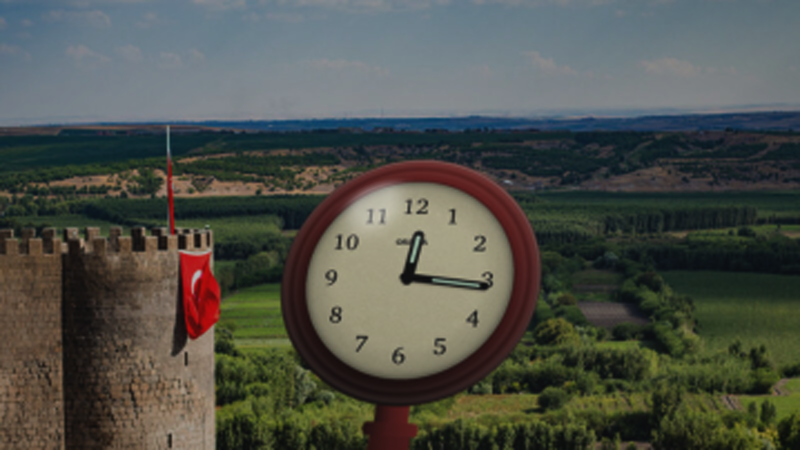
12.16
